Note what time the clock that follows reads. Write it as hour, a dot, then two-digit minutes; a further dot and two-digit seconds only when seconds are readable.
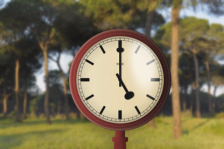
5.00
